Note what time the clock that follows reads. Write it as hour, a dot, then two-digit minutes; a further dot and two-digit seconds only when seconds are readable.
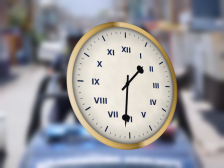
1.31
